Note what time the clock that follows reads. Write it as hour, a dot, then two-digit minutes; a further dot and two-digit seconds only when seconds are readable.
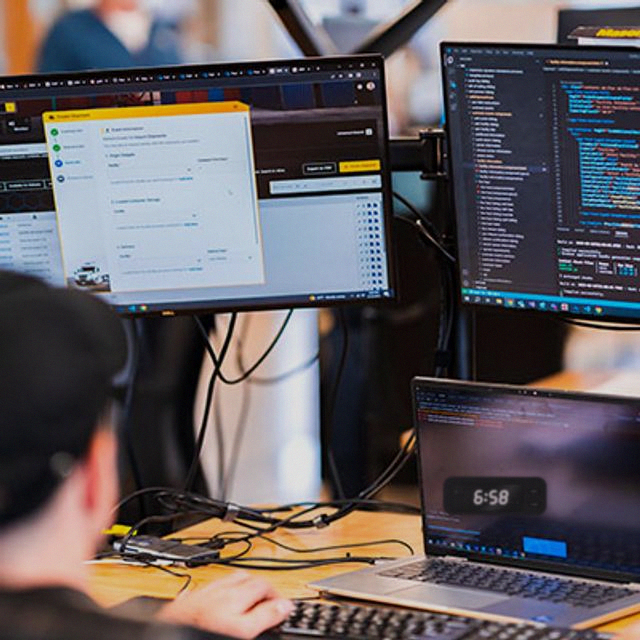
6.58
